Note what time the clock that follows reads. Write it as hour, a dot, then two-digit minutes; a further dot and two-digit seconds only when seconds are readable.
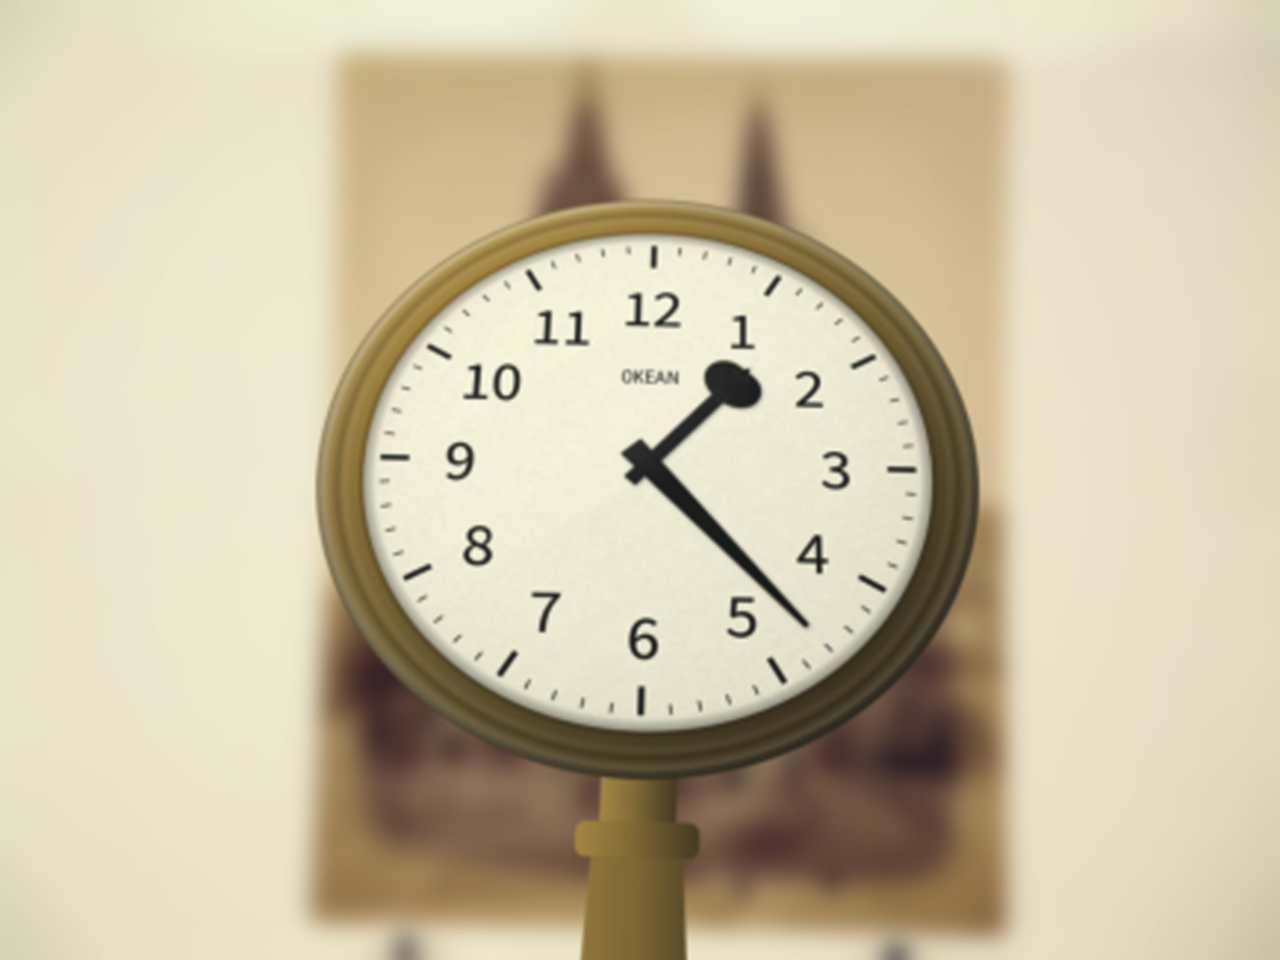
1.23
